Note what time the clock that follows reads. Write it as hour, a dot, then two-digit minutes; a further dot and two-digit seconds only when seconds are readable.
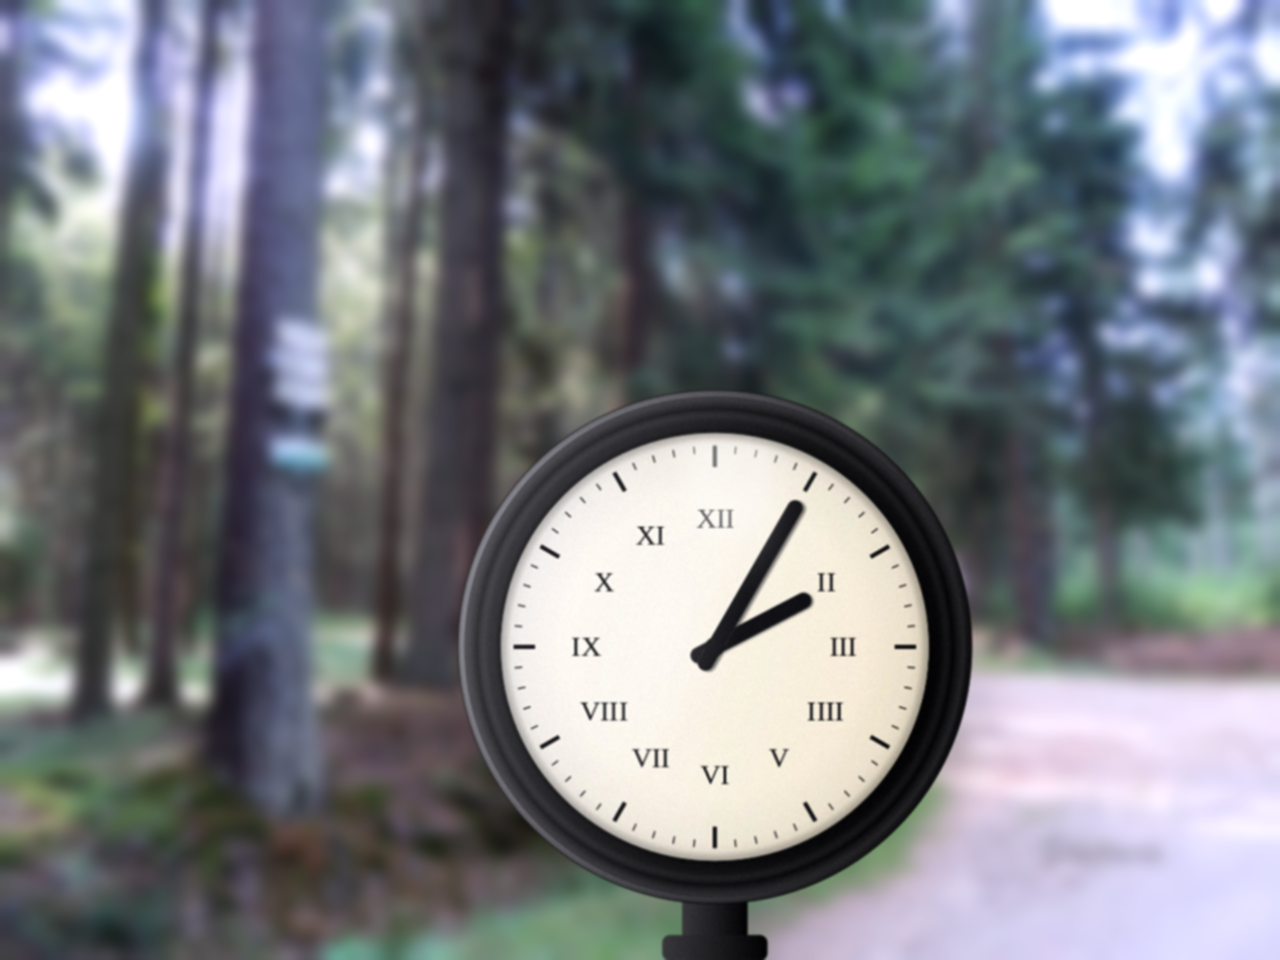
2.05
